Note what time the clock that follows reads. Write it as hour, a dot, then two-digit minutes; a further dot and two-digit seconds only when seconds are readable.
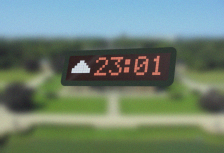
23.01
